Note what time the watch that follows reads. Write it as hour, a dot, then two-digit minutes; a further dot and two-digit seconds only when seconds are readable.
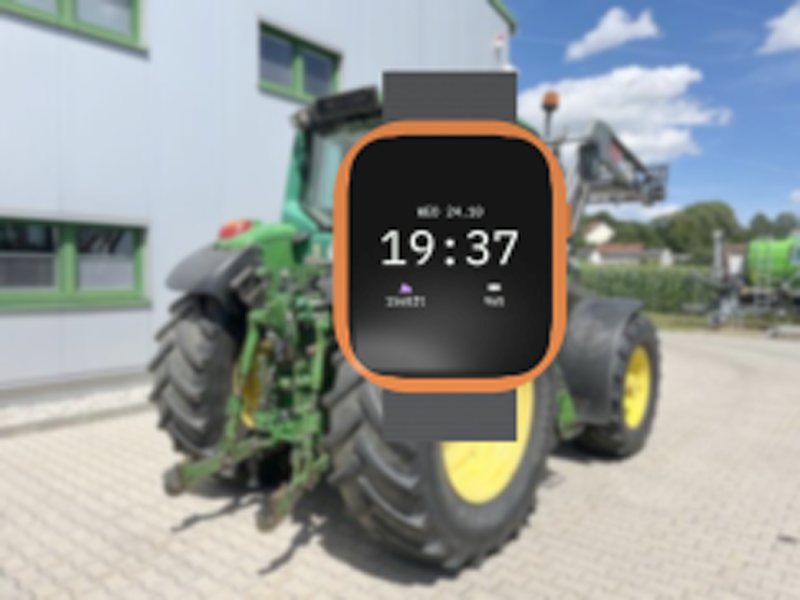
19.37
